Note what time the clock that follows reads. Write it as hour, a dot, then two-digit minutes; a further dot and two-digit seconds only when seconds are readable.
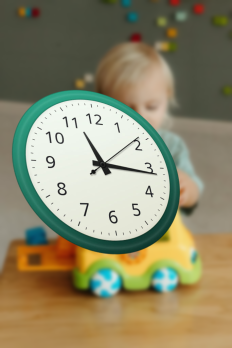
11.16.09
